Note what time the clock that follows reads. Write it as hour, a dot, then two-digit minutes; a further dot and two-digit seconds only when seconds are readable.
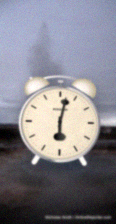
6.02
